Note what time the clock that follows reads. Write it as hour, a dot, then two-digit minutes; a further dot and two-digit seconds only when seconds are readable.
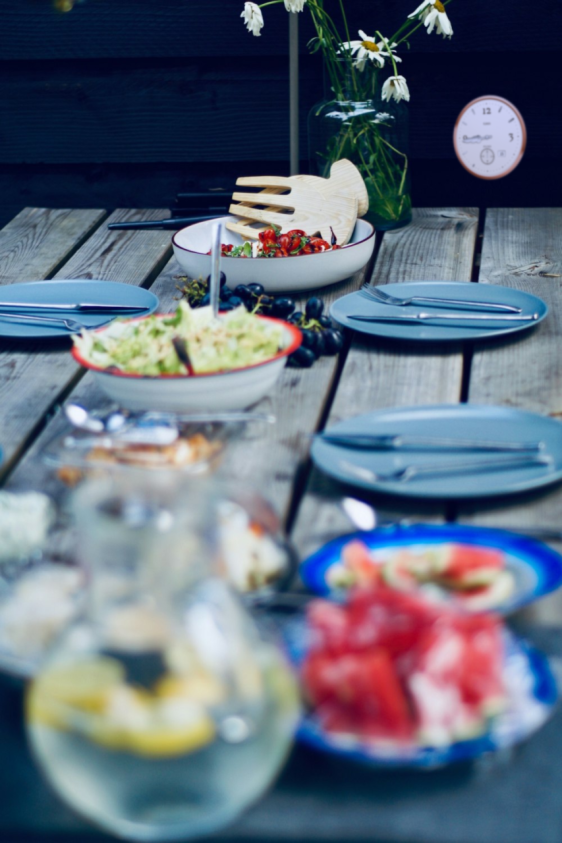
8.44
